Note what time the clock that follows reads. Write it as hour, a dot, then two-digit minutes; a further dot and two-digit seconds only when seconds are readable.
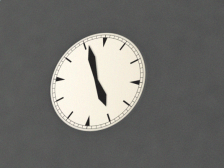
4.56
